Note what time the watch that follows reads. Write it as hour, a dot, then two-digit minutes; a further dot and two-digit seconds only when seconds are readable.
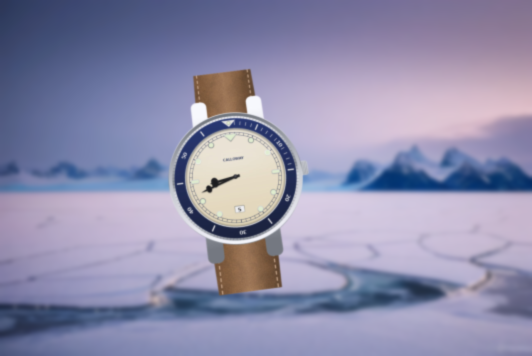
8.42
